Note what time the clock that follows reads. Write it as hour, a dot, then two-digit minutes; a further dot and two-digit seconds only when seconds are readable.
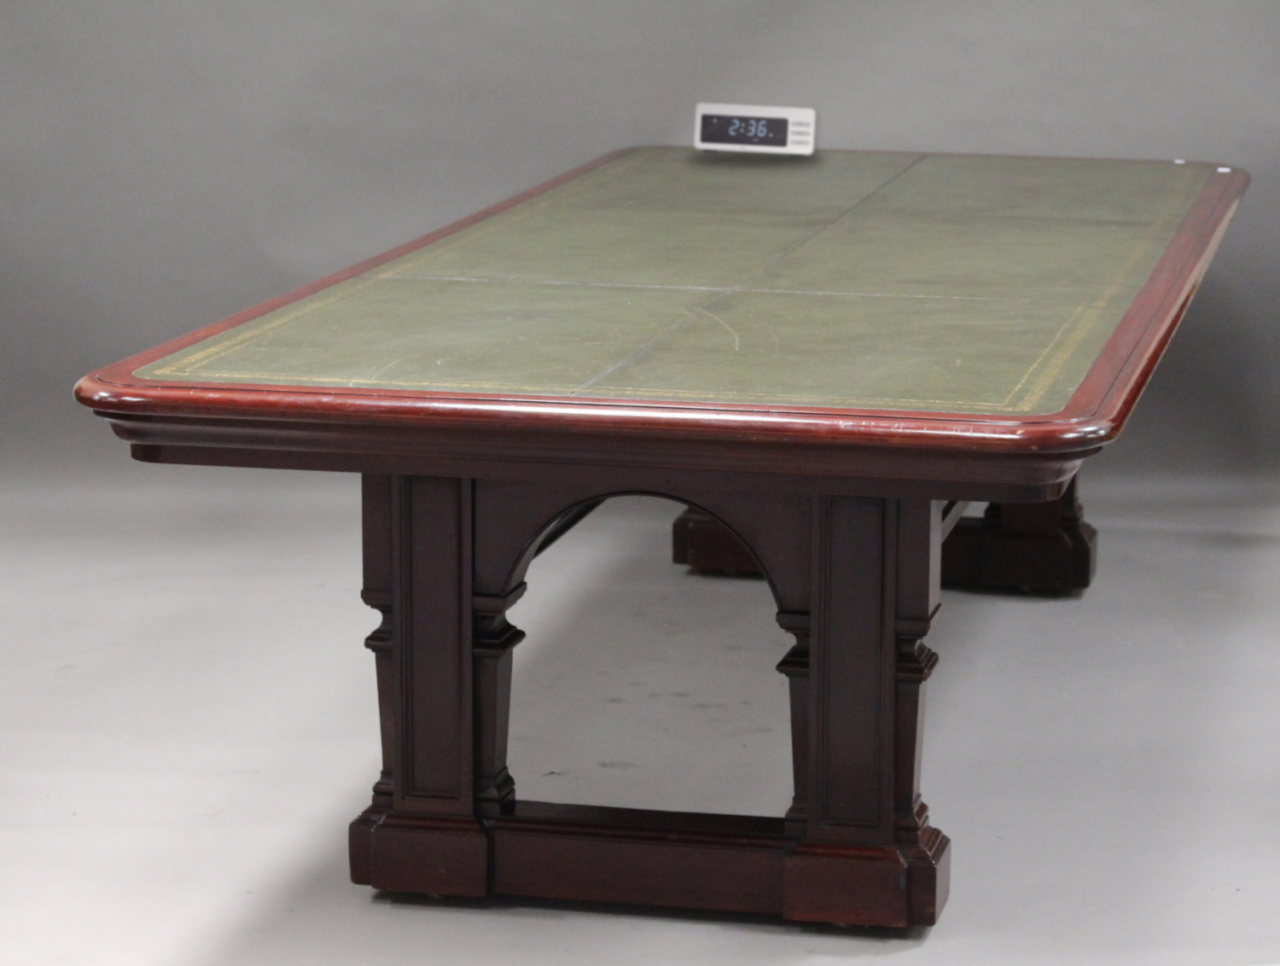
2.36
